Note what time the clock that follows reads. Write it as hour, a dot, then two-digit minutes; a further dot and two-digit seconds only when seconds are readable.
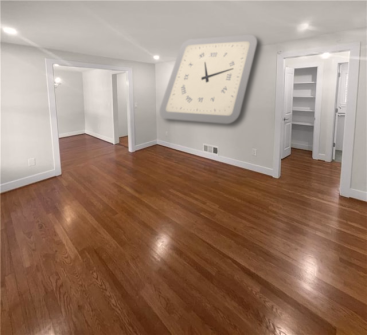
11.12
